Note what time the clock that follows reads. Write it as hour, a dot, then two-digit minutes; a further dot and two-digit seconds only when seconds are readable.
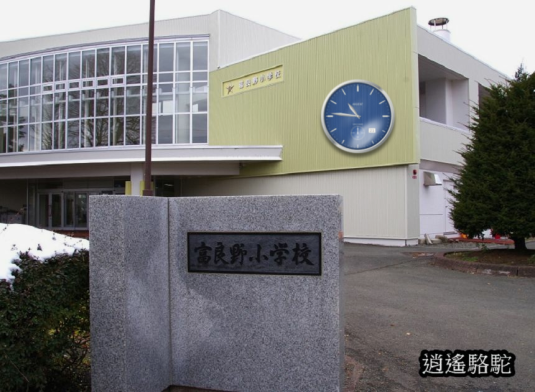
10.46
